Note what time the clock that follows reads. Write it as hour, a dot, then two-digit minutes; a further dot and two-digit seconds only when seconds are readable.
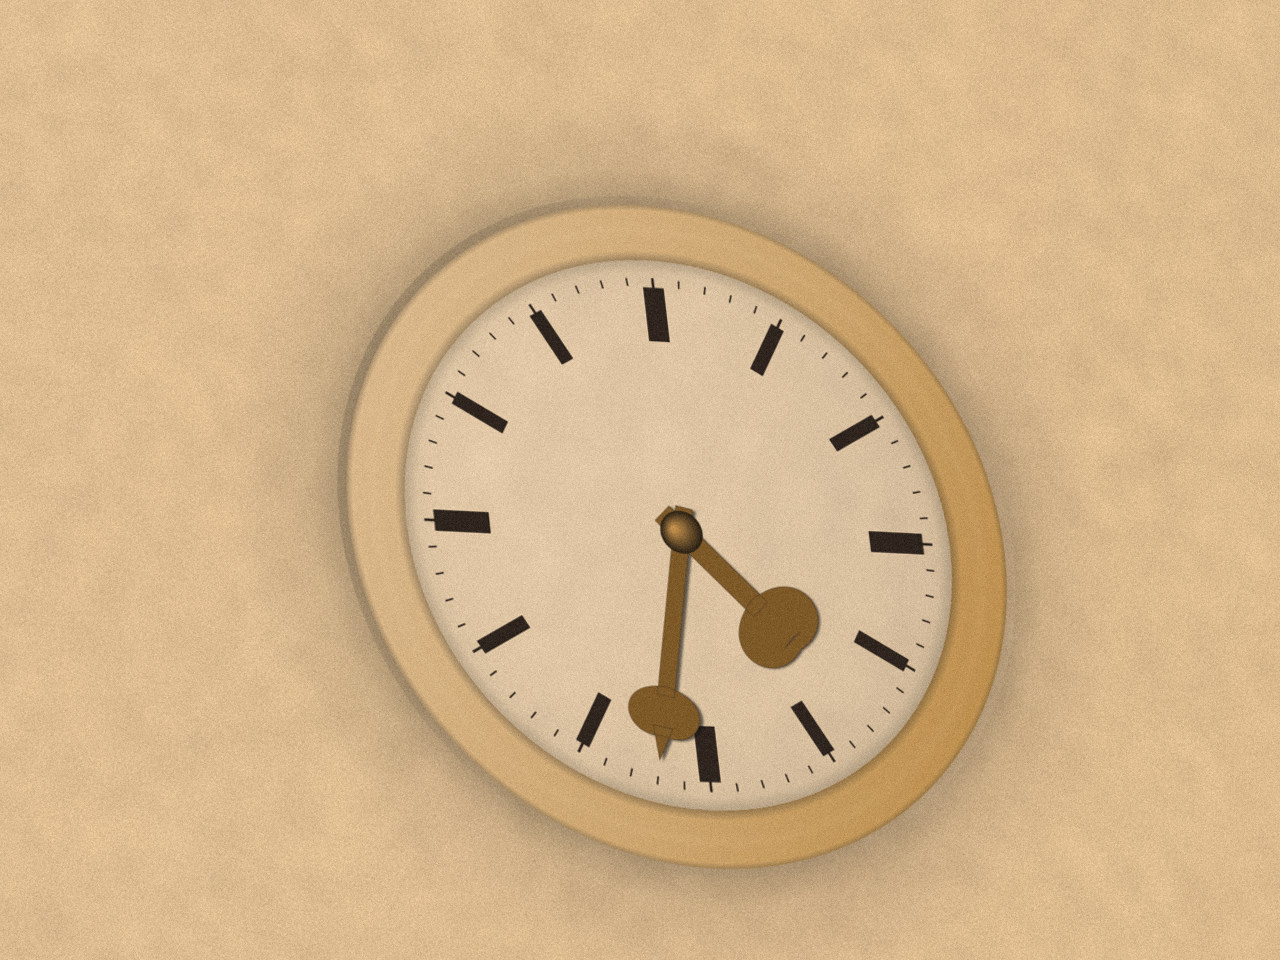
4.32
